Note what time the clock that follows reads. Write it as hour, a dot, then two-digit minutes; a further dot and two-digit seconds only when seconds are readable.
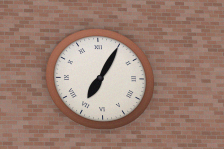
7.05
